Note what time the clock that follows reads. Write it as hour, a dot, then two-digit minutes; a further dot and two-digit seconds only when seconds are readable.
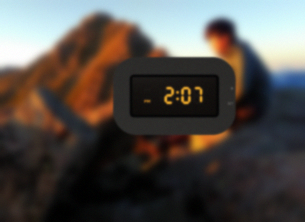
2.07
